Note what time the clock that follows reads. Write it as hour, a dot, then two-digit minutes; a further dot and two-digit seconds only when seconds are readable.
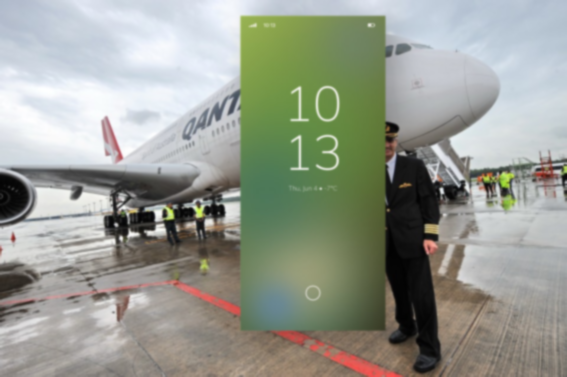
10.13
